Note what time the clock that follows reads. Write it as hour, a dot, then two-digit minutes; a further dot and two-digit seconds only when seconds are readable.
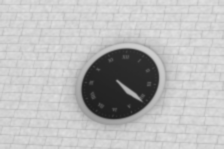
4.21
